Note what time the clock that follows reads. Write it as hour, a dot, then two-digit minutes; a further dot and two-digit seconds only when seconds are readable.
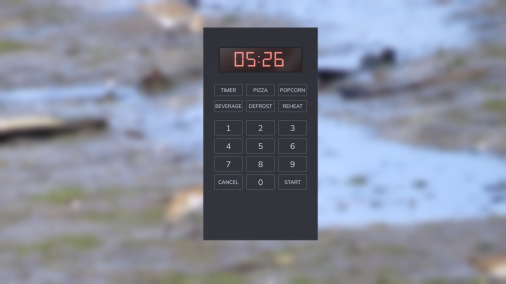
5.26
